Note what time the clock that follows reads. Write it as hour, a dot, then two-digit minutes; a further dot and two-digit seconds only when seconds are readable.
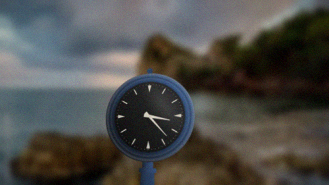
3.23
